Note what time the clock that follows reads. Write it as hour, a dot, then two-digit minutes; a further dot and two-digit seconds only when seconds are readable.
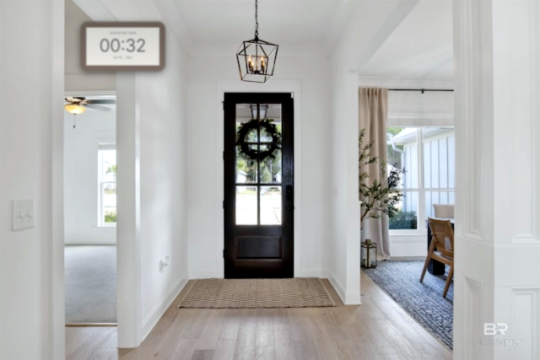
0.32
